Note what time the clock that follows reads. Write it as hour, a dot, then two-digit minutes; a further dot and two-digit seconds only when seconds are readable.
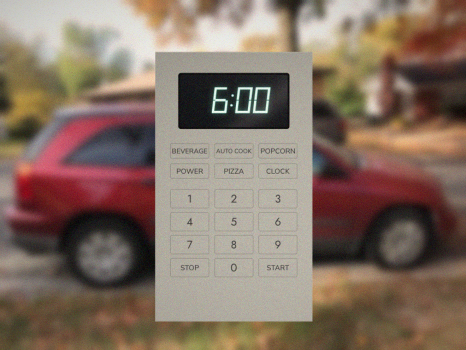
6.00
